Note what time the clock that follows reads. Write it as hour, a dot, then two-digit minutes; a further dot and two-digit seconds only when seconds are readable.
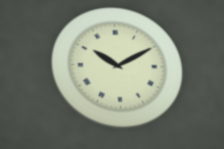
10.10
